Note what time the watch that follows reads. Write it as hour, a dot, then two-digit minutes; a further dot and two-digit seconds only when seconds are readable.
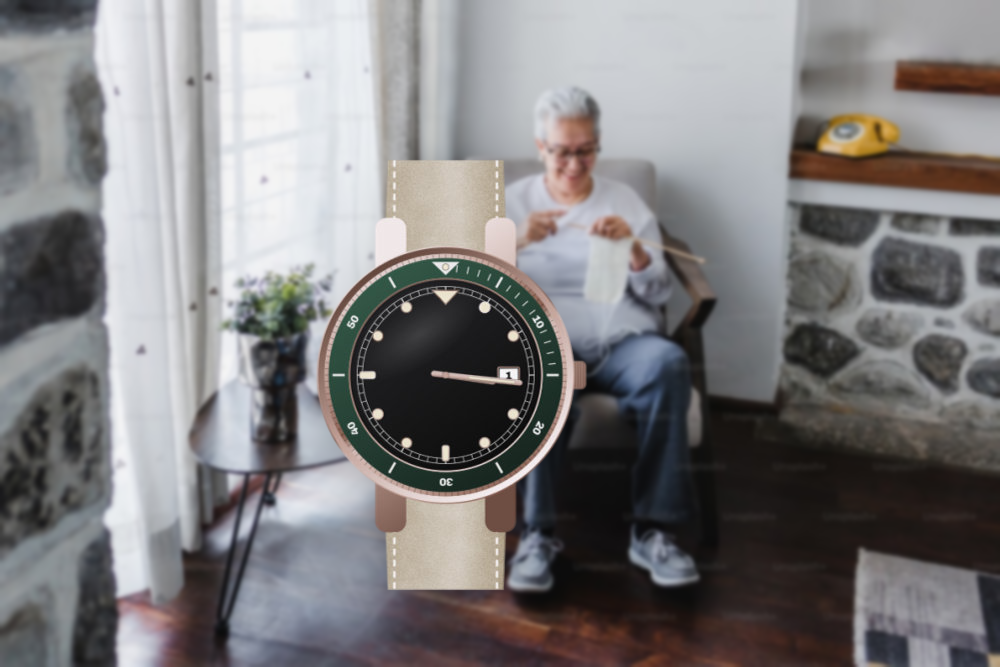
3.16
